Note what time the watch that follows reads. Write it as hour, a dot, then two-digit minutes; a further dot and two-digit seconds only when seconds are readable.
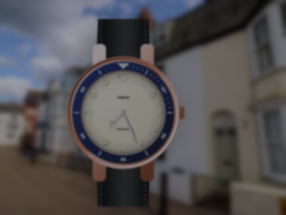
7.26
